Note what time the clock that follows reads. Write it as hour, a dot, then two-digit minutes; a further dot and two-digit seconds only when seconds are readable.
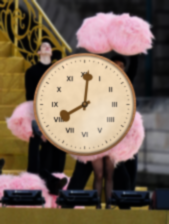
8.01
